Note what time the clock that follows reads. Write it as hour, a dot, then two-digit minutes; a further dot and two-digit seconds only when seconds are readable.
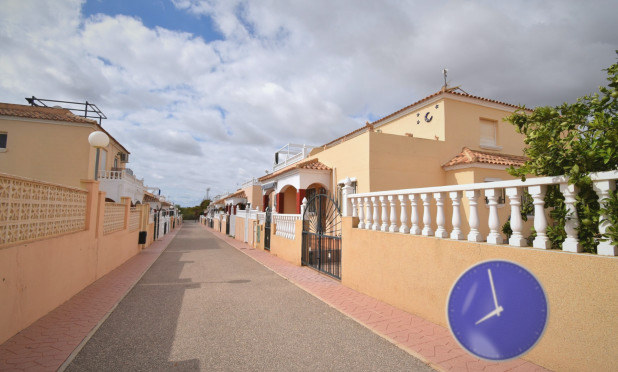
7.58
